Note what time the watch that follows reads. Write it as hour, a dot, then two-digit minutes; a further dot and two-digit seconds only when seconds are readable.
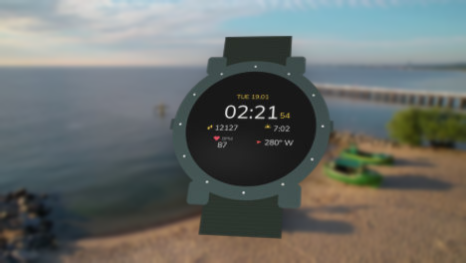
2.21
